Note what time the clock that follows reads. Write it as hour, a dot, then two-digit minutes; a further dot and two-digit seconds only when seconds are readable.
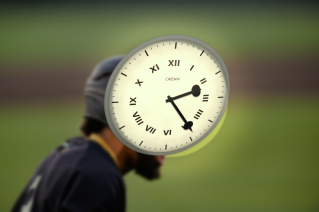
2.24
